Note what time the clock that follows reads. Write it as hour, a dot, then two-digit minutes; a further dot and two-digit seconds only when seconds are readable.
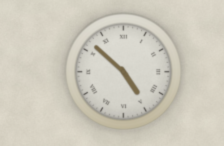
4.52
